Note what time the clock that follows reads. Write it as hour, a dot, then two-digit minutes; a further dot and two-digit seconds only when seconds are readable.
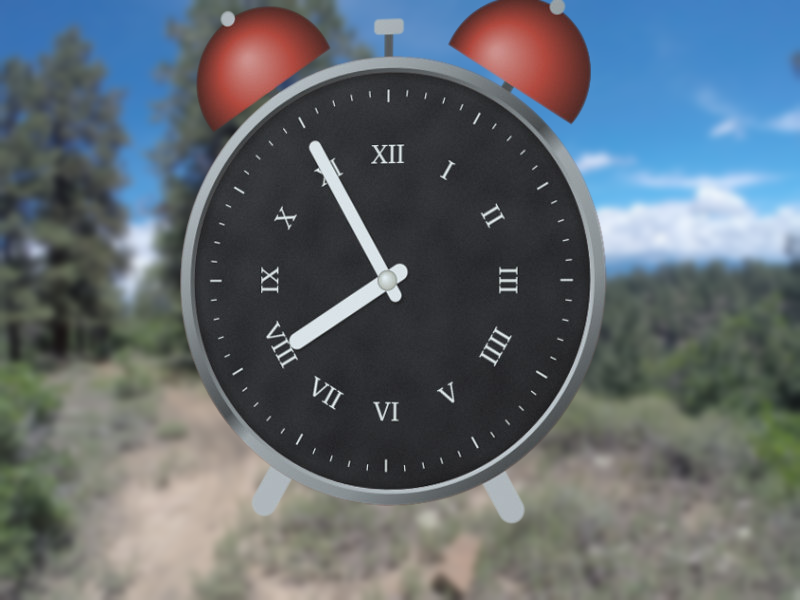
7.55
